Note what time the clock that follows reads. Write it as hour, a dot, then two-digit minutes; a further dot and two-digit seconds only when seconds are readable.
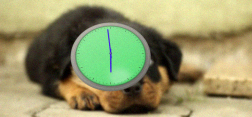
5.59
